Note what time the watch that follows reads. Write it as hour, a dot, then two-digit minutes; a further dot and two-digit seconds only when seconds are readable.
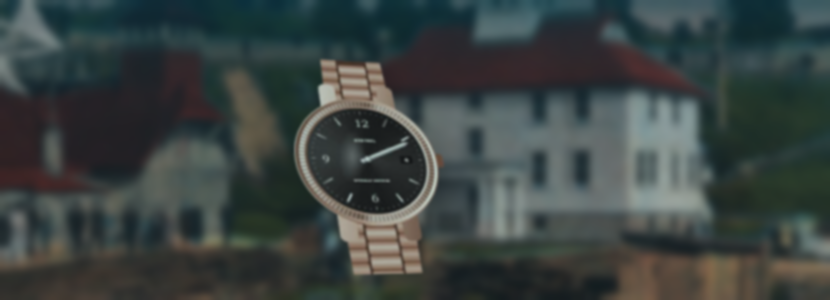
2.11
